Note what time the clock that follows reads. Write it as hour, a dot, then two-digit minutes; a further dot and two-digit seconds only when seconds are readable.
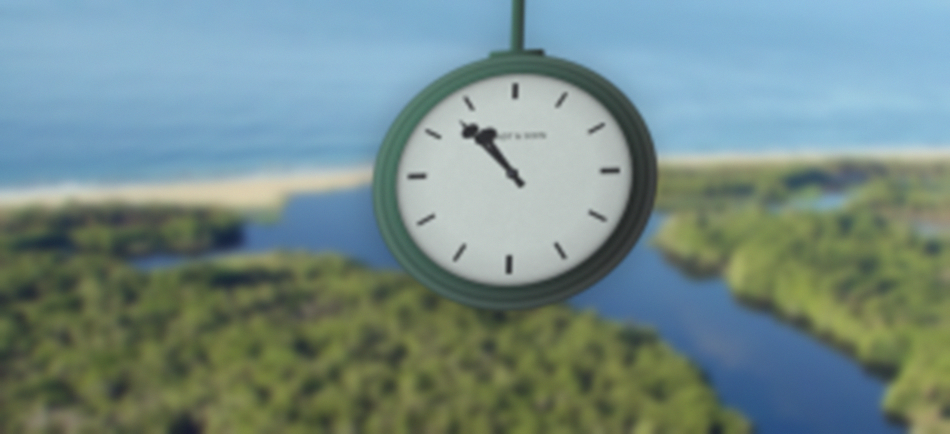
10.53
